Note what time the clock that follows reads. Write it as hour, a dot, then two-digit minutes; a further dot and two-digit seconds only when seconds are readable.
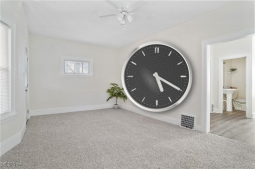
5.20
